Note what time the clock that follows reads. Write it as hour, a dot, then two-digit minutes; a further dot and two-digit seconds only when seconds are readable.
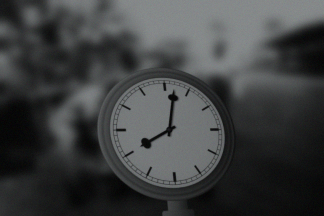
8.02
